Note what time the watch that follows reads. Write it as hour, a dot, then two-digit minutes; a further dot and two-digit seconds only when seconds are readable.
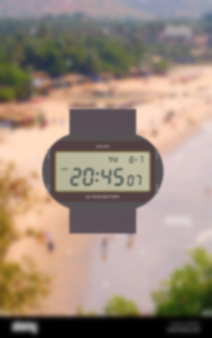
20.45.07
